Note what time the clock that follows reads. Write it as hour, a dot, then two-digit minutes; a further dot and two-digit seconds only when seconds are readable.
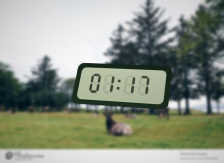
1.17
